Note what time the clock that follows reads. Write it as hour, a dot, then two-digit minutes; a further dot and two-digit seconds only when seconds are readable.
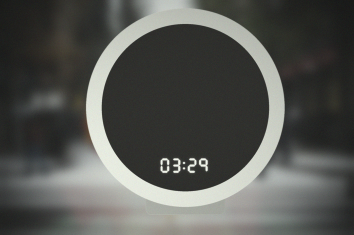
3.29
